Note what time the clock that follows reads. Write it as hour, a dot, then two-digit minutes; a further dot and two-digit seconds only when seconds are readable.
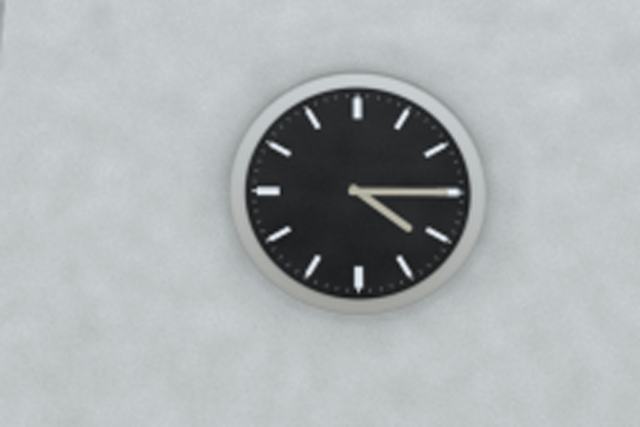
4.15
